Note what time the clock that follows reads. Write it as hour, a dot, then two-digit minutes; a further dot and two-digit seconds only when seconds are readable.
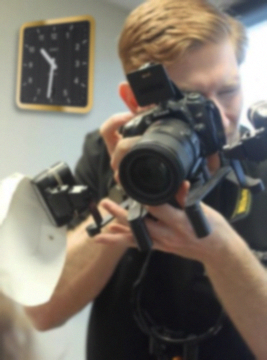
10.31
